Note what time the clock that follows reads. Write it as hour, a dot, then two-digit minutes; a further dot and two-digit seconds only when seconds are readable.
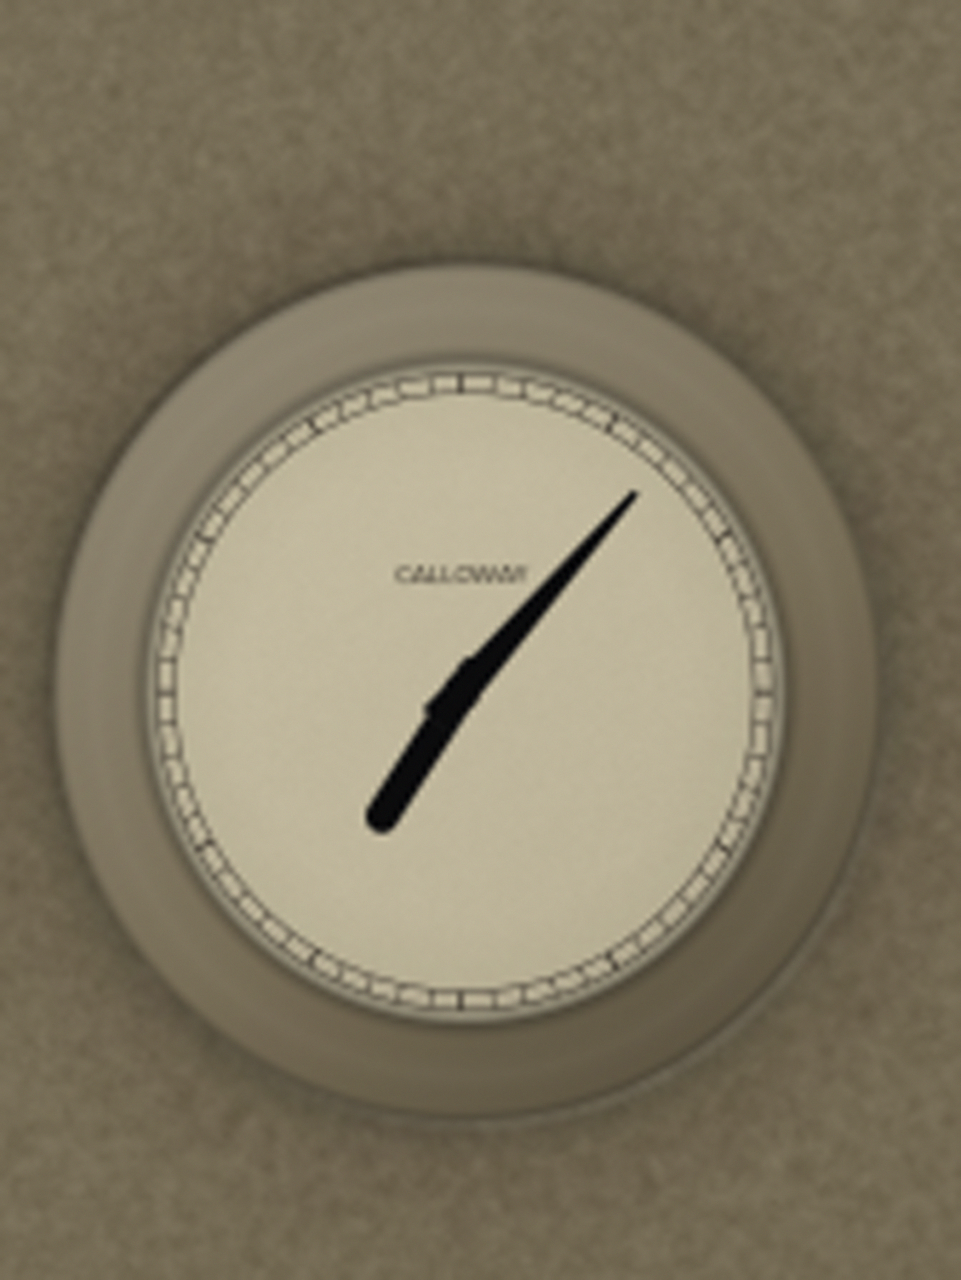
7.07
